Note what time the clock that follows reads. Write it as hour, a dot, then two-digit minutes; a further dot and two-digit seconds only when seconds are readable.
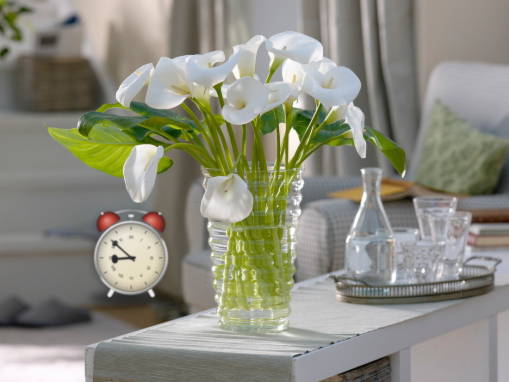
8.52
